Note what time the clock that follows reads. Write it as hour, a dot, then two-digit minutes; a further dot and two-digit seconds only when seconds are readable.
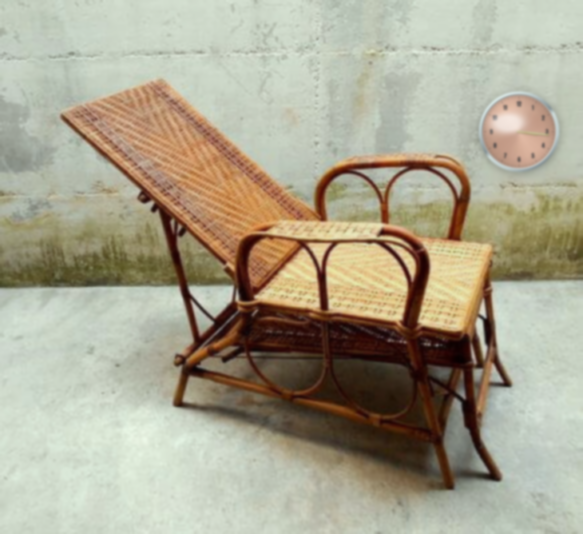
3.16
